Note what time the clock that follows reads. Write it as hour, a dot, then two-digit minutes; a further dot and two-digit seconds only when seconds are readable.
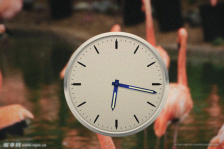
6.17
